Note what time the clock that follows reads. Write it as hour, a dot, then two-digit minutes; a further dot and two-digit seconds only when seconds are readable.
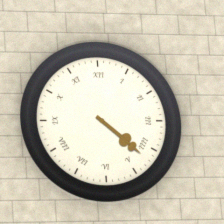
4.22
